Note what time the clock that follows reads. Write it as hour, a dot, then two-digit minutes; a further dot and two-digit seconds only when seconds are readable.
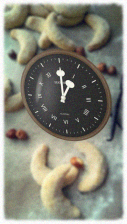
1.00
